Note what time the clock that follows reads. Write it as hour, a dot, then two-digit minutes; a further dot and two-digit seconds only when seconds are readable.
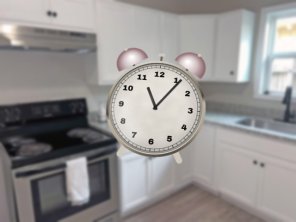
11.06
